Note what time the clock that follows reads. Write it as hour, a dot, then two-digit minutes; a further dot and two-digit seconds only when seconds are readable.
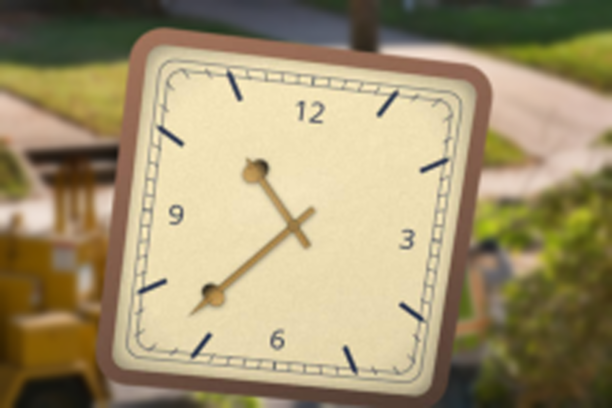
10.37
